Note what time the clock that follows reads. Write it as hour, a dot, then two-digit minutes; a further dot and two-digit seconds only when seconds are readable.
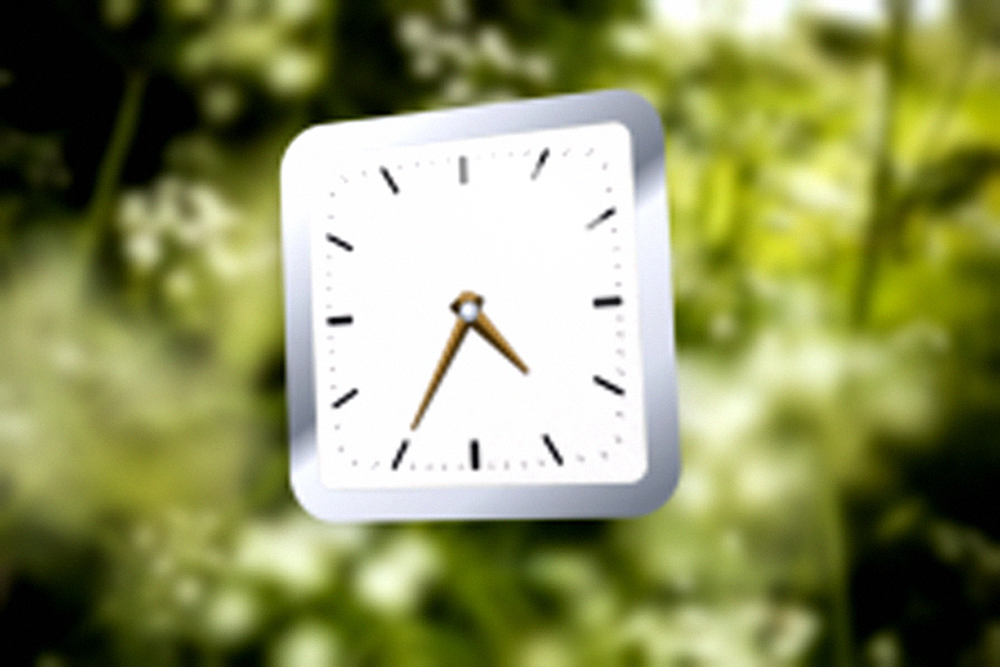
4.35
